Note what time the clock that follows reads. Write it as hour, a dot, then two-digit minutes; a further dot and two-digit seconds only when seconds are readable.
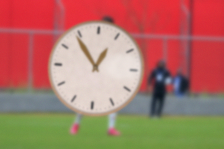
12.54
